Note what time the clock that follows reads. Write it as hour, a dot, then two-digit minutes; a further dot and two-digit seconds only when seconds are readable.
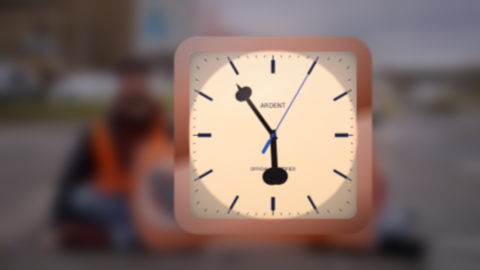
5.54.05
